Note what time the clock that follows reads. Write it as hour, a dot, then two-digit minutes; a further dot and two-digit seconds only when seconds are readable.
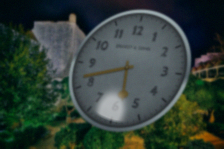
5.42
